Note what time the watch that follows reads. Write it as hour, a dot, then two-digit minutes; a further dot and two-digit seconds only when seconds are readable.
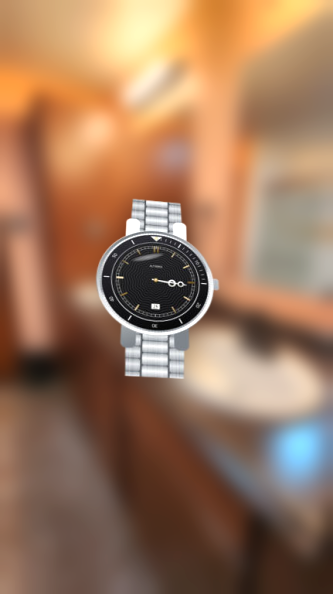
3.16
